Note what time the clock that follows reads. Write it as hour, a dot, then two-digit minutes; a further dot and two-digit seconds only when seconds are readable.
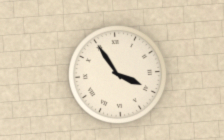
3.55
